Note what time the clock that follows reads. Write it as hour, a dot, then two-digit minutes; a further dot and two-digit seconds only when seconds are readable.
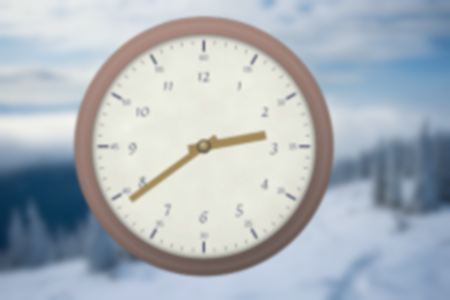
2.39
